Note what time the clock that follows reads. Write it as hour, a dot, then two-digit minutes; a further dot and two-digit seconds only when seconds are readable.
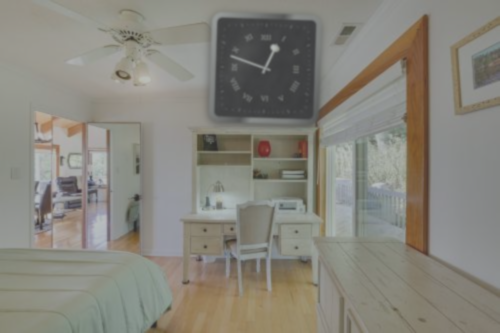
12.48
